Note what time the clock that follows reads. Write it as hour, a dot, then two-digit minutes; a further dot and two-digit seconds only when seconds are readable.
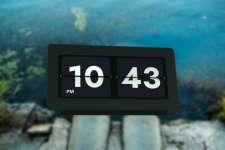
10.43
